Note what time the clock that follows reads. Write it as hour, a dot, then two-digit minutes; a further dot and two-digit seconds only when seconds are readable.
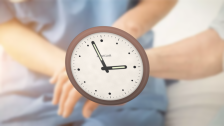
2.57
